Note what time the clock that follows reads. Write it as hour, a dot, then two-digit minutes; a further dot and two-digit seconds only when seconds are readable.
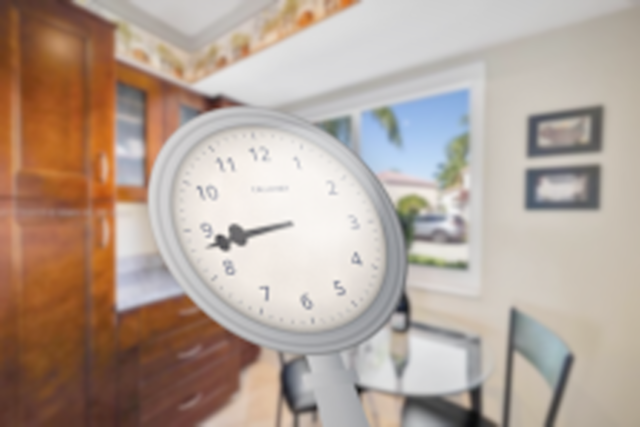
8.43
